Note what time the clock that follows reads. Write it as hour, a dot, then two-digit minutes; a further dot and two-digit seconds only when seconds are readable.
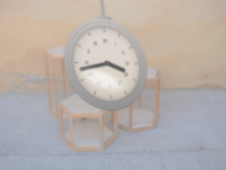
3.43
